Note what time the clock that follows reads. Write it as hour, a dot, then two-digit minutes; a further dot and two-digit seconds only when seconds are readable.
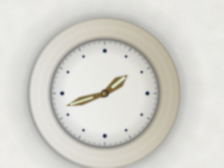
1.42
